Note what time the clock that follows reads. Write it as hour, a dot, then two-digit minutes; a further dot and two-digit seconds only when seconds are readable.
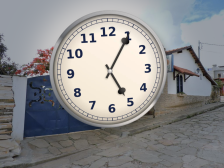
5.05
